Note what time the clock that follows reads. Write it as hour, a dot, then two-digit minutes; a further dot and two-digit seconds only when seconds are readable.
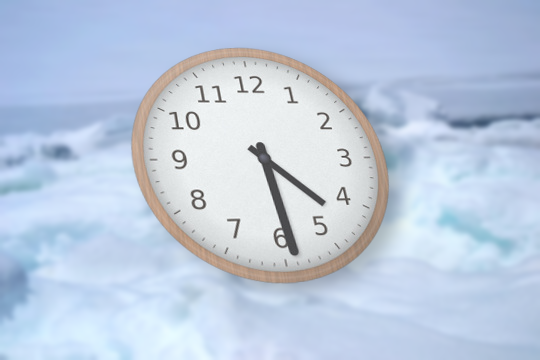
4.29
